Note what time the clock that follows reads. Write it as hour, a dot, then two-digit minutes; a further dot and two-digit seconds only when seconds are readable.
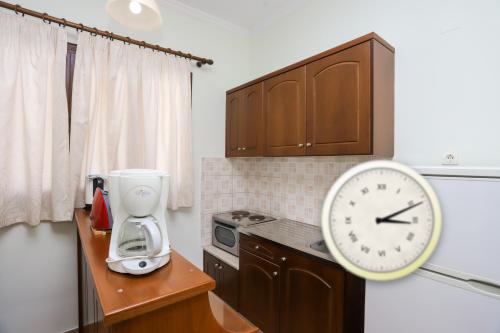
3.11
